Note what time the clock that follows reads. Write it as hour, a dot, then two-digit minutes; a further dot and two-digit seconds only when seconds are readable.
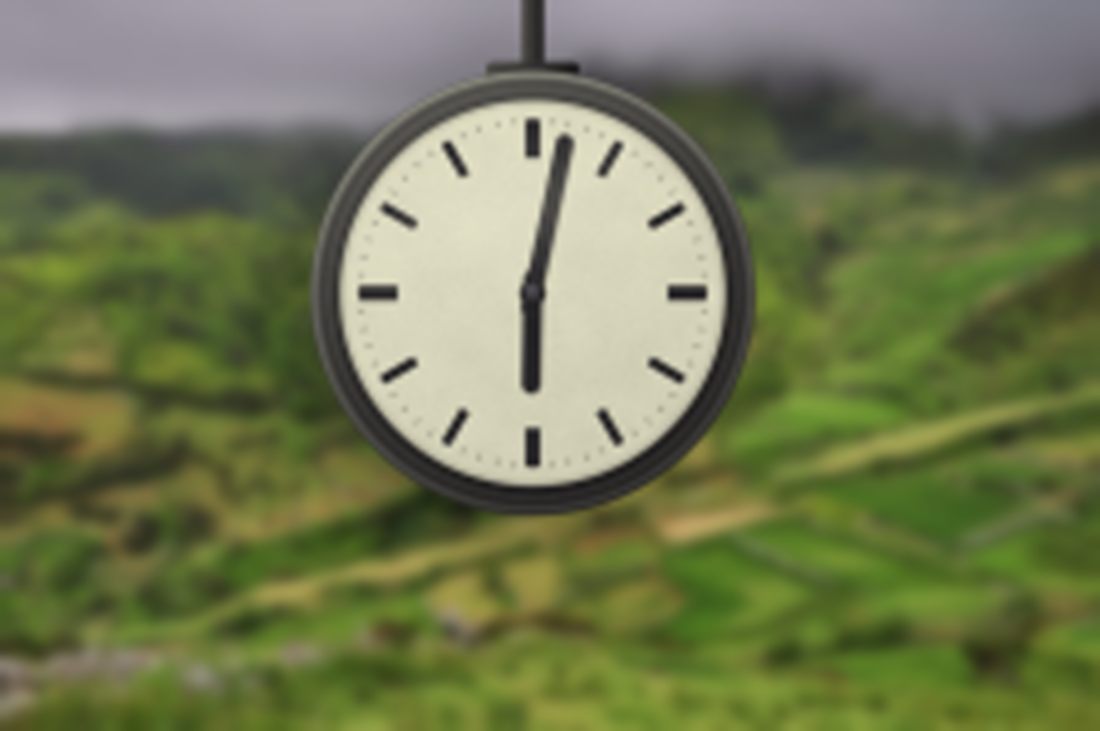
6.02
